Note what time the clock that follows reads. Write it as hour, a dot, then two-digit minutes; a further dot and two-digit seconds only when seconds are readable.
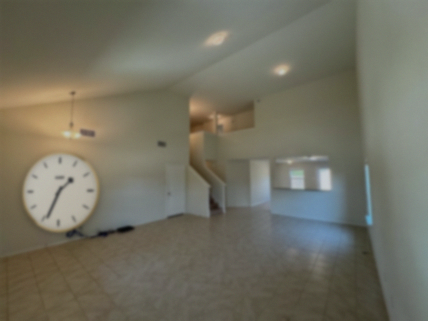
1.34
